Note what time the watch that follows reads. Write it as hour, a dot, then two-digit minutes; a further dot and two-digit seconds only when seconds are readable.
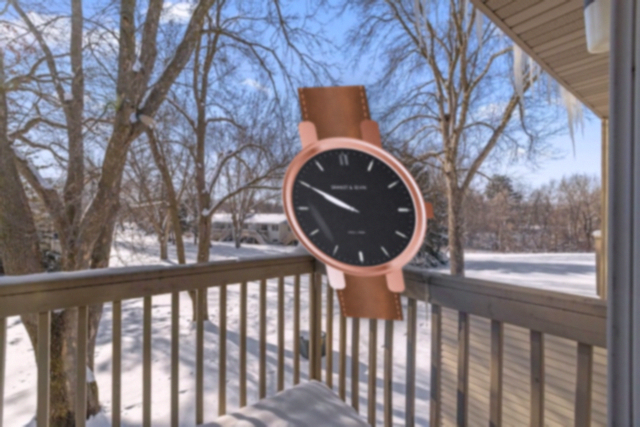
9.50
